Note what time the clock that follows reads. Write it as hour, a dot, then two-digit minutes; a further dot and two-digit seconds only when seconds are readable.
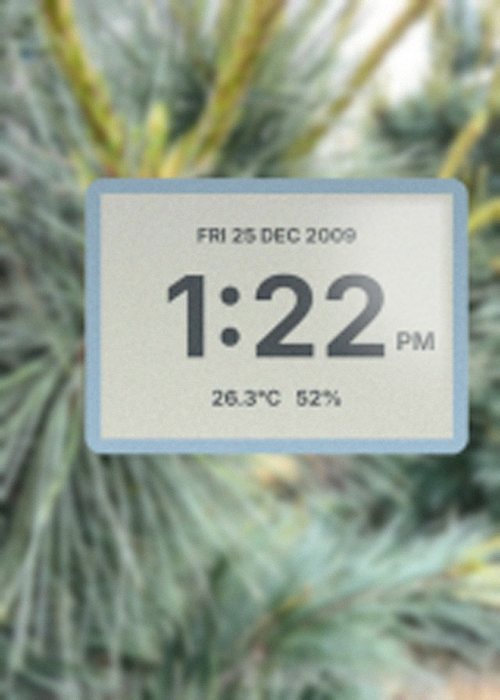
1.22
